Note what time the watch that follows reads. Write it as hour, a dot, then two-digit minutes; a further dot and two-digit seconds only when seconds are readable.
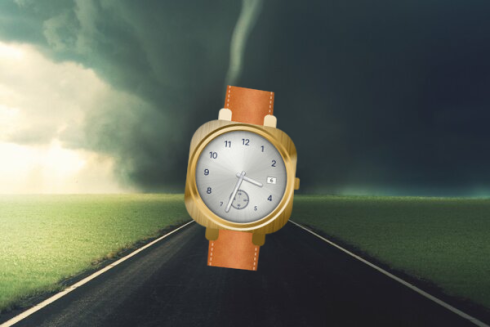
3.33
